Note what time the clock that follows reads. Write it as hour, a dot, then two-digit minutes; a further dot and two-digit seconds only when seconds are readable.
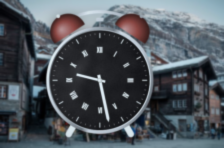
9.28
